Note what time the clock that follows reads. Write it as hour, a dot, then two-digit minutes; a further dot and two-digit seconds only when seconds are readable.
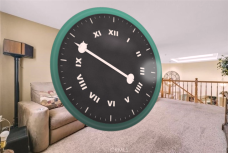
3.49
